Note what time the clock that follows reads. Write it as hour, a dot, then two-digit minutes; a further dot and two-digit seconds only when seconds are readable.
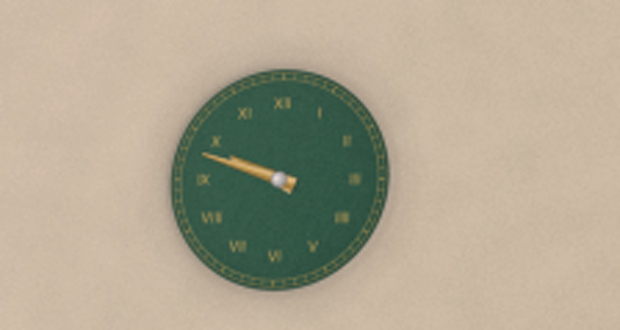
9.48
